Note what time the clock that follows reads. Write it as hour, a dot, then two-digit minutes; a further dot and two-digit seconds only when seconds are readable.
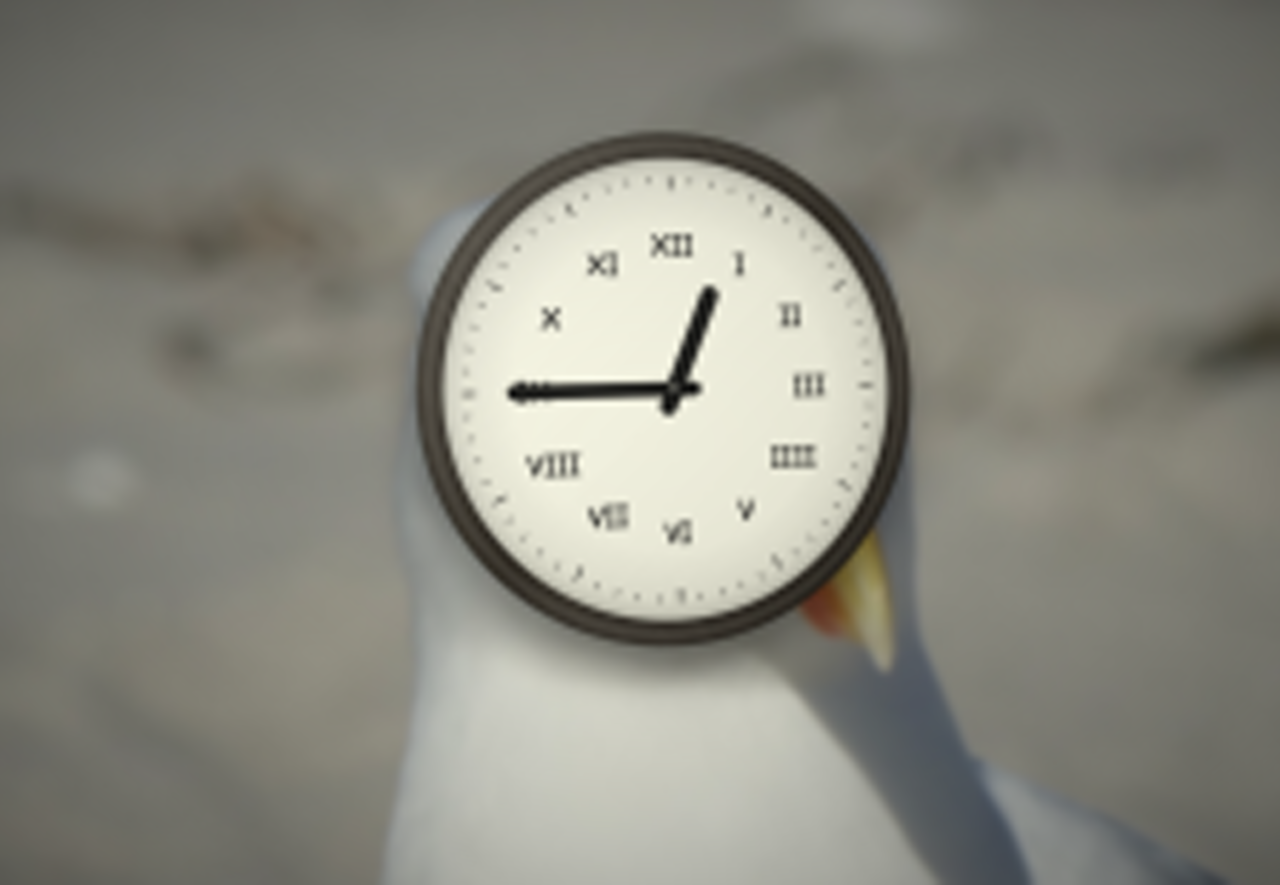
12.45
